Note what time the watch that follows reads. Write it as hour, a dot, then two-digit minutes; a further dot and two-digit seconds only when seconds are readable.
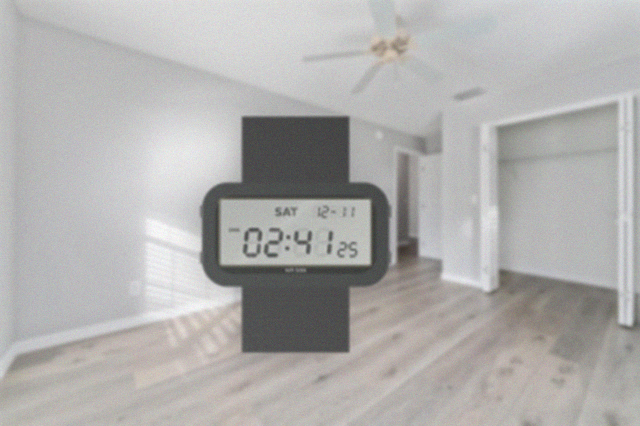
2.41.25
